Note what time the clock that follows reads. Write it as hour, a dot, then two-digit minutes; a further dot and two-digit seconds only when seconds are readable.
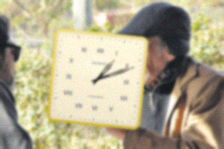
1.11
